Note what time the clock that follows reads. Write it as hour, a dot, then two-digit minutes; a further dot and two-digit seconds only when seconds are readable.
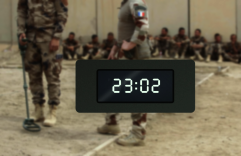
23.02
